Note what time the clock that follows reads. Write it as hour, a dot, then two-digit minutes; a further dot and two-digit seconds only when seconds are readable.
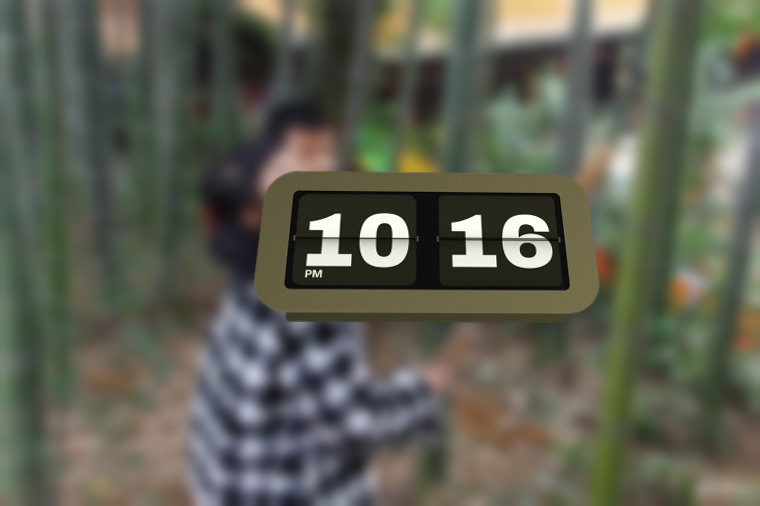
10.16
